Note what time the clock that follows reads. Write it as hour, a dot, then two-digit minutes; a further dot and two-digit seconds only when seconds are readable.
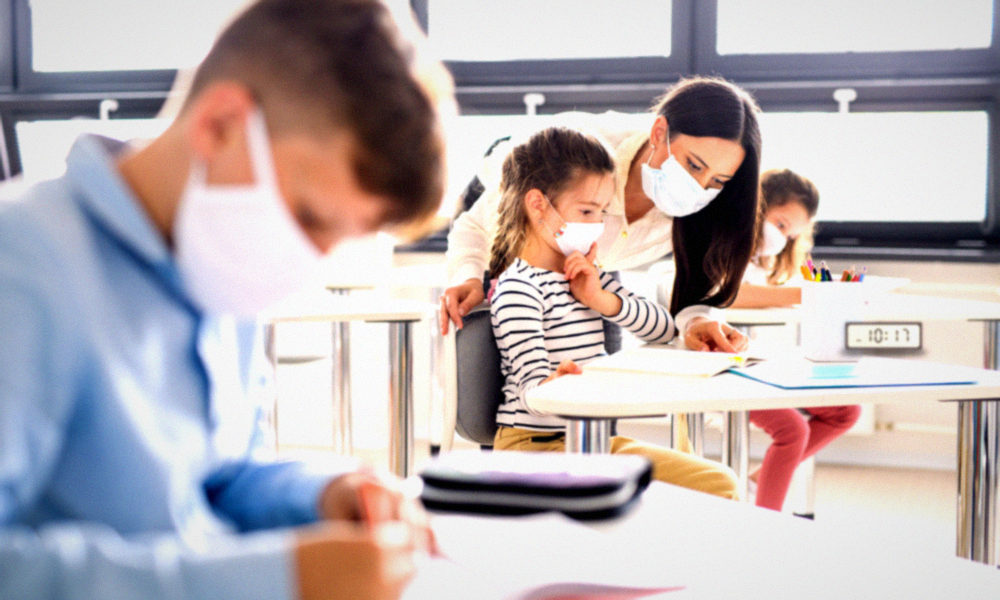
10.17
